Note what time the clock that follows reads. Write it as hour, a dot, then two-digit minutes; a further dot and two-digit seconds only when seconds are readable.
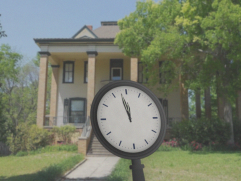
11.58
